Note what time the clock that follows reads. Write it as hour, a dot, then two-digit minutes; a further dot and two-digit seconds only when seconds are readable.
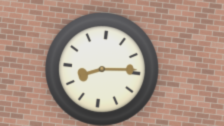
8.14
